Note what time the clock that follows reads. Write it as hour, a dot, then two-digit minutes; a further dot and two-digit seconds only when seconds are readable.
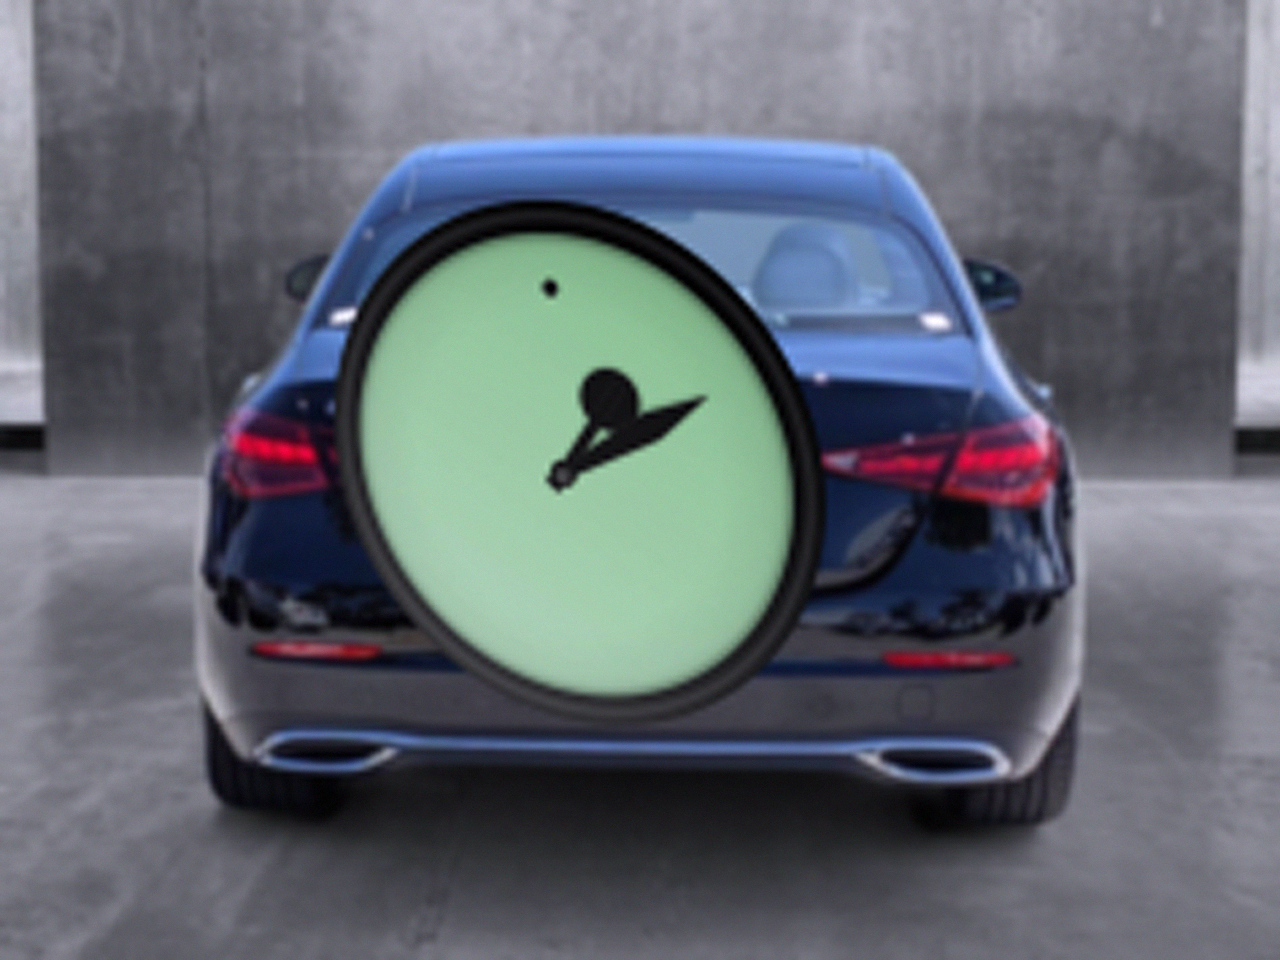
1.10
